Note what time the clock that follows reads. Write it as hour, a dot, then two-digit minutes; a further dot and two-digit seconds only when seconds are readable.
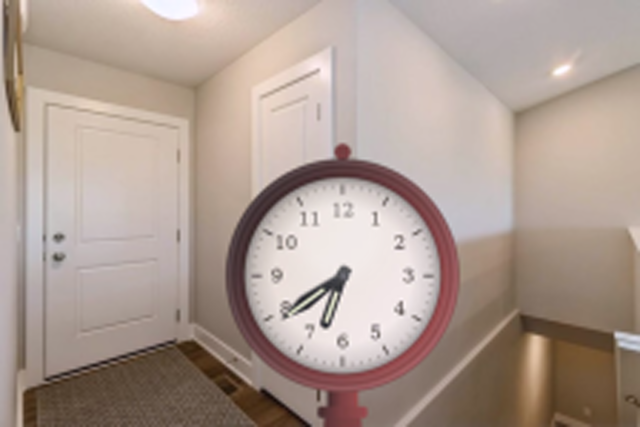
6.39
